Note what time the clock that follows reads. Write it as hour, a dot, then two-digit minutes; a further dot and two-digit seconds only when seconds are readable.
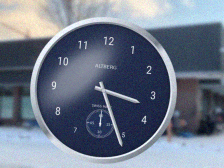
3.26
